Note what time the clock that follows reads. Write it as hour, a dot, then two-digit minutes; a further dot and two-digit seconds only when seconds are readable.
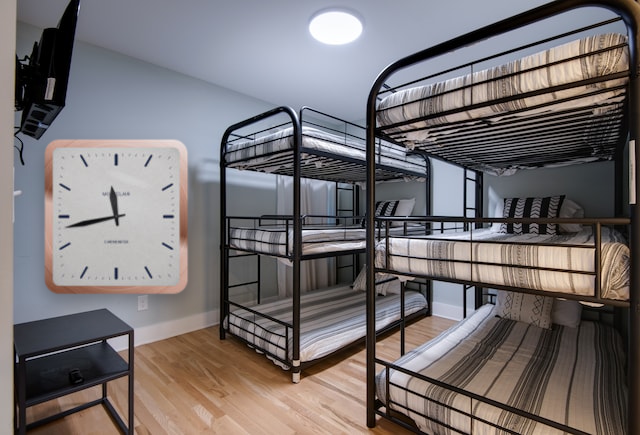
11.43
